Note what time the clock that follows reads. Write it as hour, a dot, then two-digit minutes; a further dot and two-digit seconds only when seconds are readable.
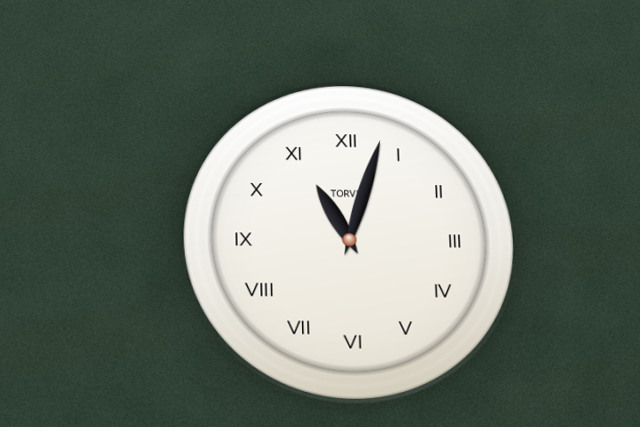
11.03
